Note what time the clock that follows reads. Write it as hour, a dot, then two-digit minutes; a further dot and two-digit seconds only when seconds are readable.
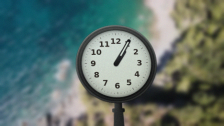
1.05
